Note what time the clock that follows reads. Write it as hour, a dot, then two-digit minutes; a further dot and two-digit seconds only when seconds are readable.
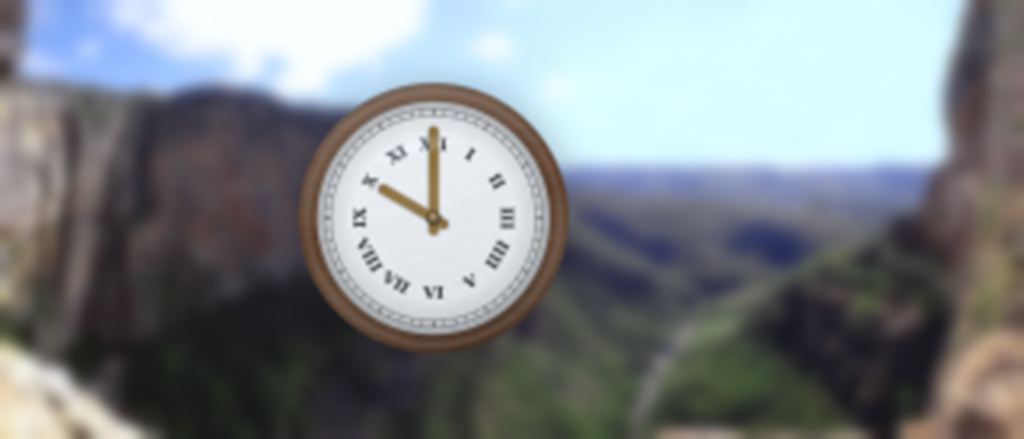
10.00
